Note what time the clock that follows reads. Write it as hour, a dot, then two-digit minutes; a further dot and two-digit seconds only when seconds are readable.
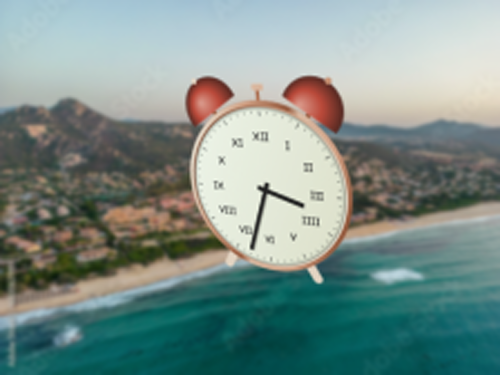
3.33
